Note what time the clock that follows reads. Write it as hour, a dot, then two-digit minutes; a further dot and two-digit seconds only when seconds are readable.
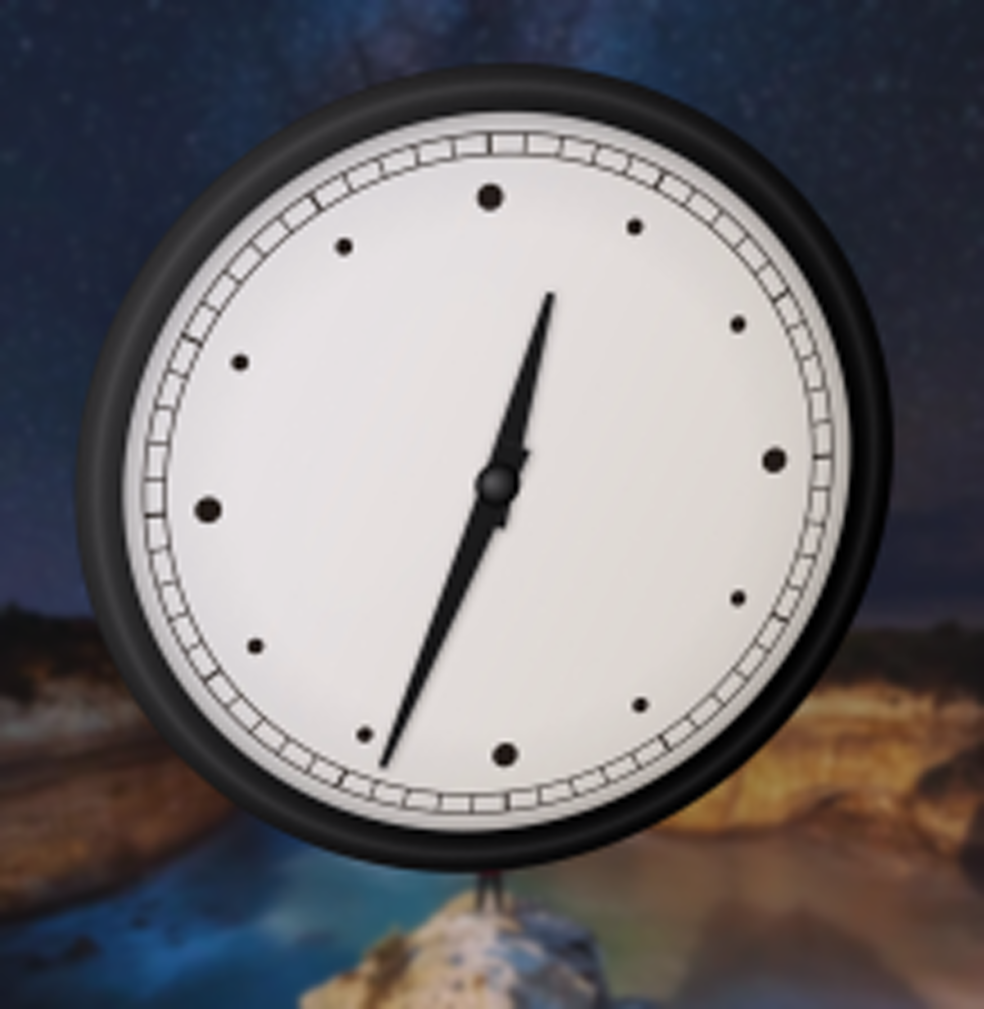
12.34
